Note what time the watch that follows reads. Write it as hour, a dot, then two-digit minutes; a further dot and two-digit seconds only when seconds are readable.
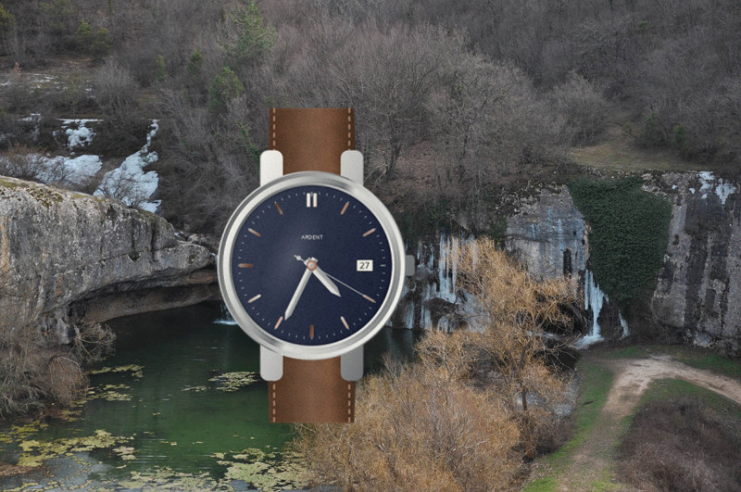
4.34.20
